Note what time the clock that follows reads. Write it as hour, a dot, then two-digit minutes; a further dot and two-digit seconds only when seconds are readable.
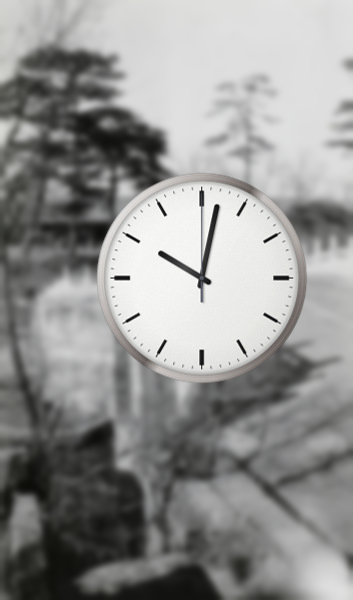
10.02.00
